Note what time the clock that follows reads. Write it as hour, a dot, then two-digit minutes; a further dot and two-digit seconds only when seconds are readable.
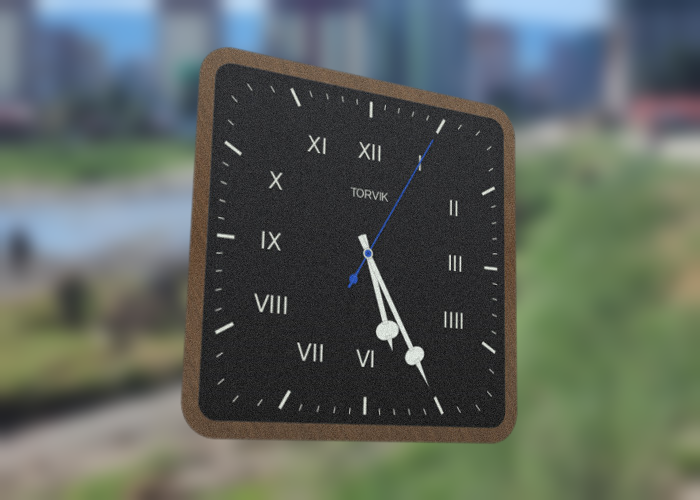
5.25.05
